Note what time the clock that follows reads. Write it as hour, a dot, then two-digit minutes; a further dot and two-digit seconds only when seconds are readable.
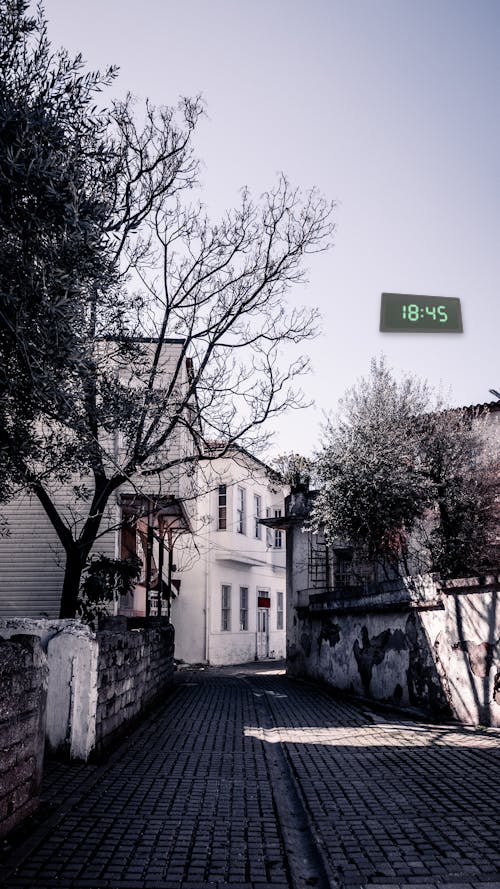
18.45
